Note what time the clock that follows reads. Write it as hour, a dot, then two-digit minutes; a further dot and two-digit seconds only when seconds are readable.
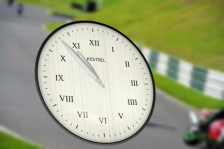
10.53
